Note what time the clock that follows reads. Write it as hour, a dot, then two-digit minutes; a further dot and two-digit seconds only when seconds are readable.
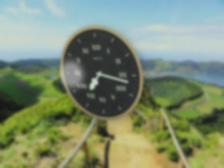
7.17
